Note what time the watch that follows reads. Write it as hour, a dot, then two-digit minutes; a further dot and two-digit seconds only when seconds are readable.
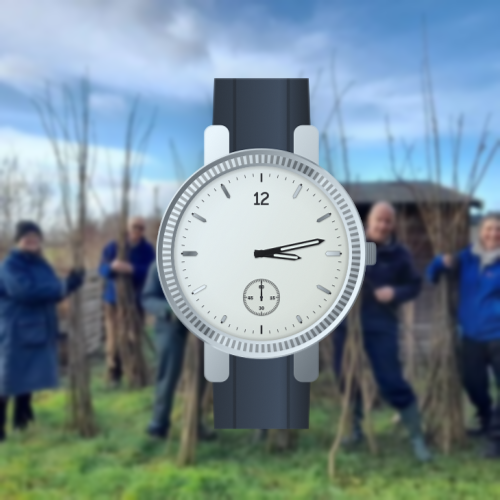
3.13
